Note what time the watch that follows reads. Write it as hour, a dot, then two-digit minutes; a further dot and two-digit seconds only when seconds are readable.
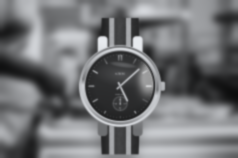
5.08
